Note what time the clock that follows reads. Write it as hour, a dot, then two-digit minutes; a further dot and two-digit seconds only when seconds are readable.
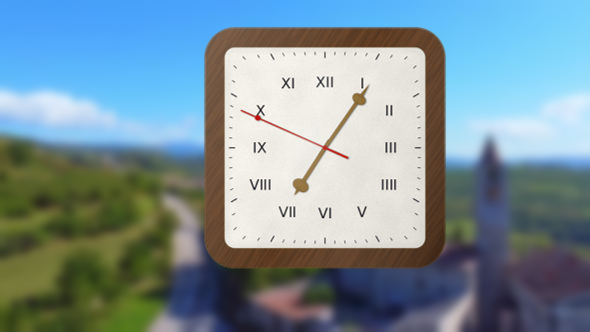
7.05.49
